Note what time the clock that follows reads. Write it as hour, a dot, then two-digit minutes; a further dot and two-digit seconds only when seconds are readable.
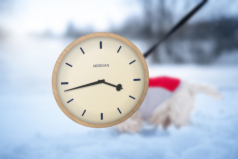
3.43
